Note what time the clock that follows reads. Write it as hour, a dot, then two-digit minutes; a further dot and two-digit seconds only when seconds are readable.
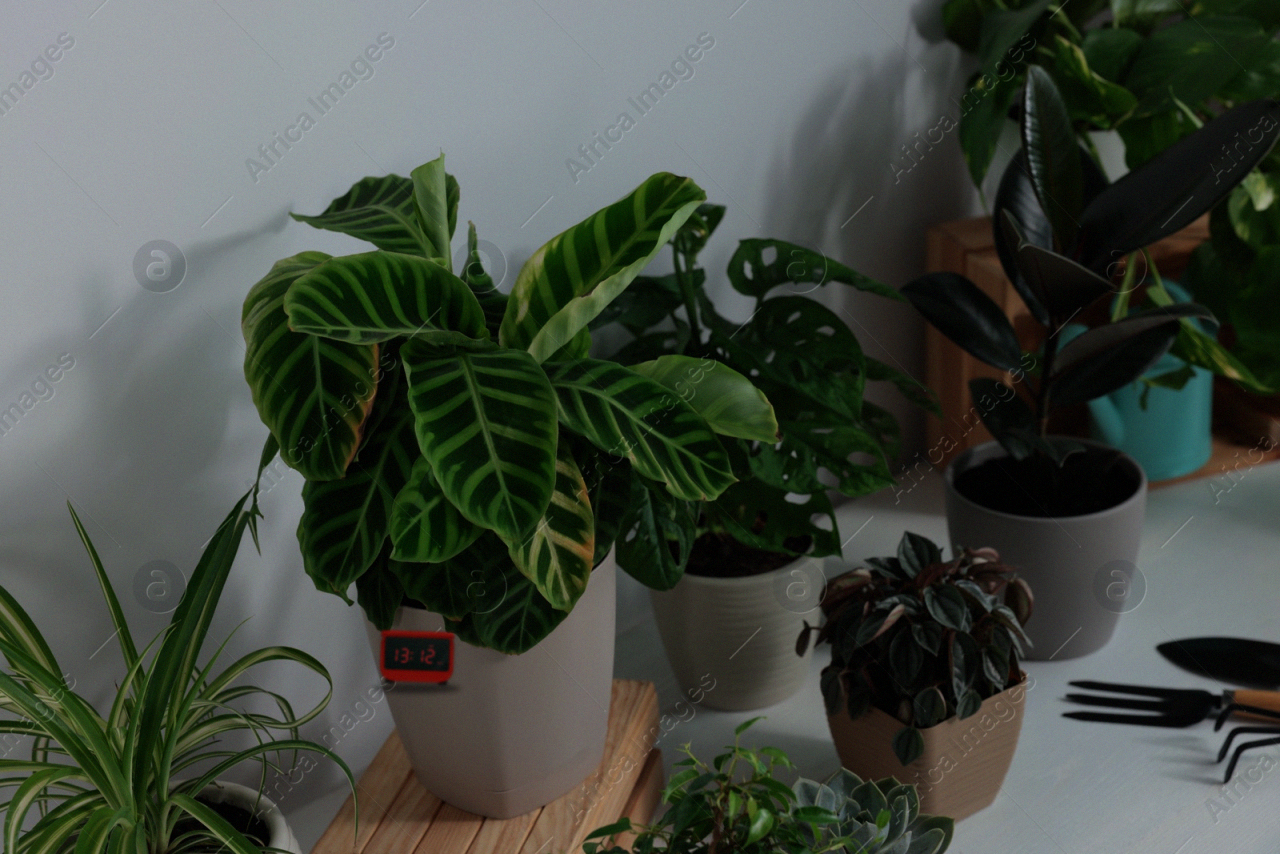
13.12
